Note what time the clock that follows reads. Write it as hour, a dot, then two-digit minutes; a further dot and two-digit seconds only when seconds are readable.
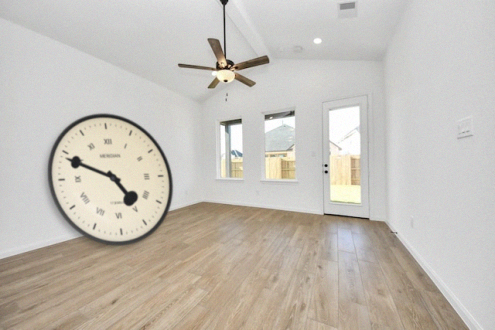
4.49
